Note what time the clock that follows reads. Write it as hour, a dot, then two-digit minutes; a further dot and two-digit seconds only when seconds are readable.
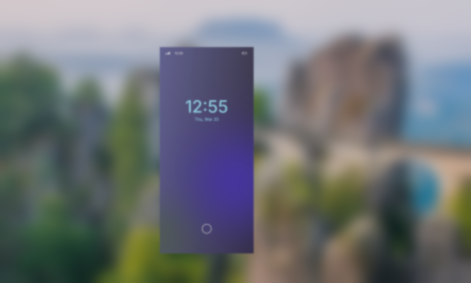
12.55
